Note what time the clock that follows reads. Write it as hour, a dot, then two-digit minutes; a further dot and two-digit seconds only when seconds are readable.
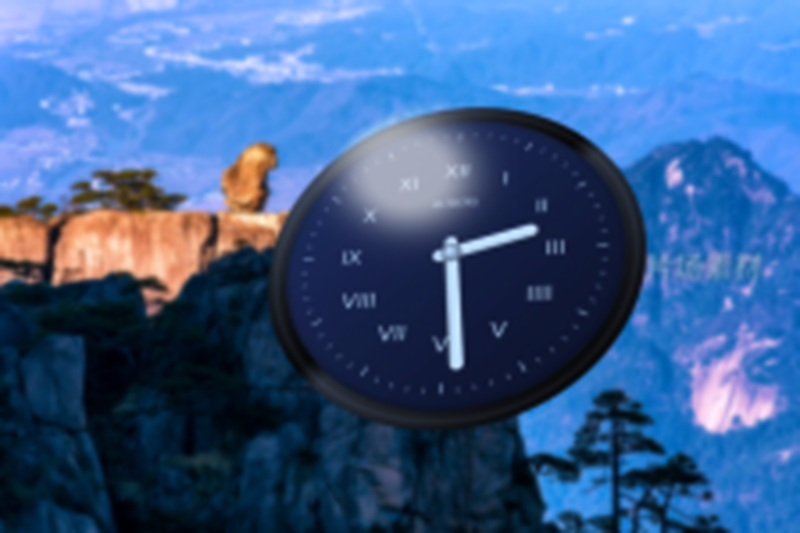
2.29
